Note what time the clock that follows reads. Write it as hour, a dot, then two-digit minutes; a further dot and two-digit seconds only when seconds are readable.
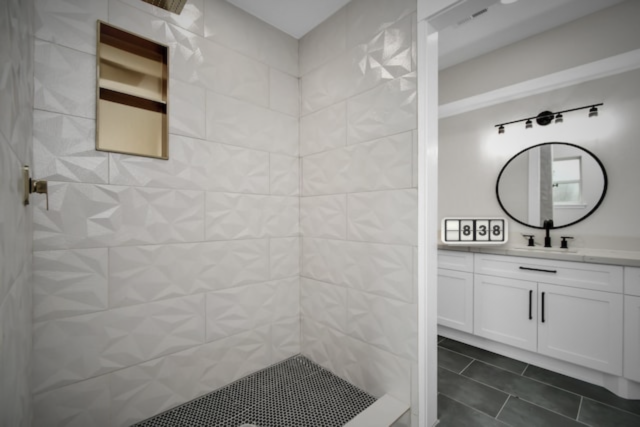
8.38
